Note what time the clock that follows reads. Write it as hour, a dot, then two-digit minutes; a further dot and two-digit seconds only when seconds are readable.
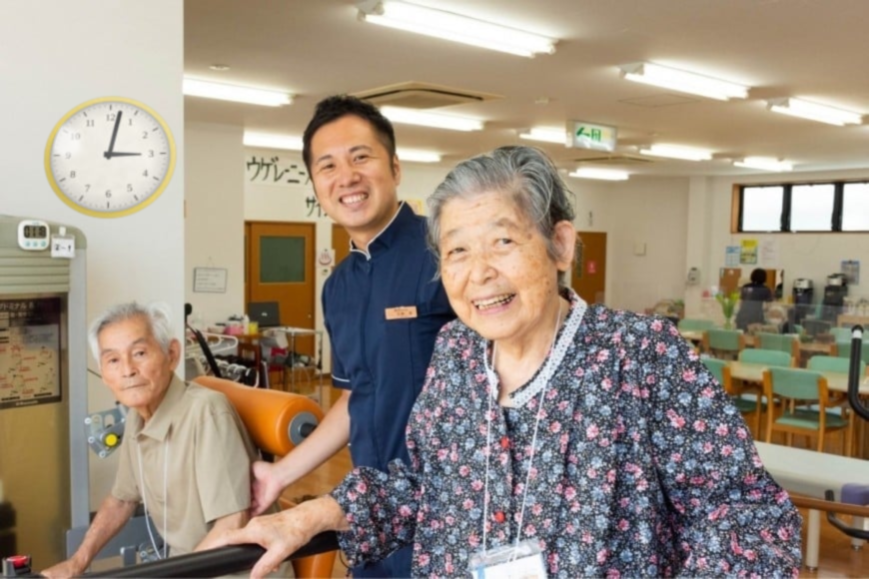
3.02
